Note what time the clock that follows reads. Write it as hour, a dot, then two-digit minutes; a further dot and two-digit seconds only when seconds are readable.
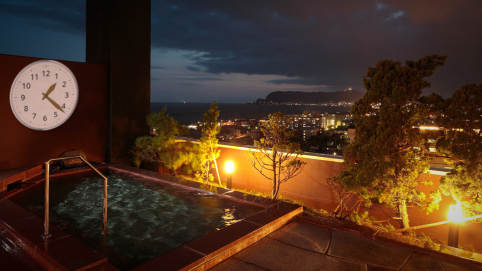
1.22
